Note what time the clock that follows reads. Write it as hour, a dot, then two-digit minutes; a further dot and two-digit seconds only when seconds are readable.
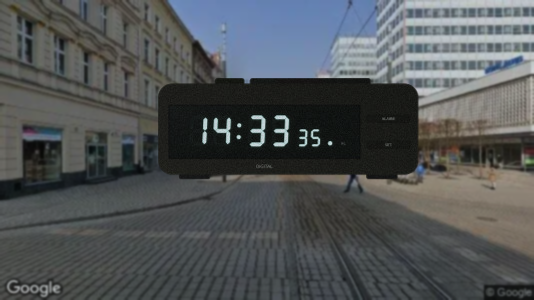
14.33.35
